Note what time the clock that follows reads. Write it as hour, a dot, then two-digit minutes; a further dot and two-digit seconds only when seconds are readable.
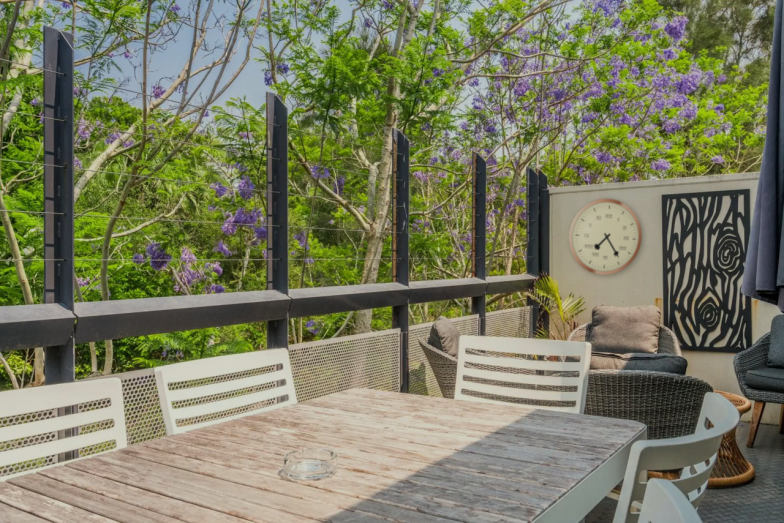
7.24
